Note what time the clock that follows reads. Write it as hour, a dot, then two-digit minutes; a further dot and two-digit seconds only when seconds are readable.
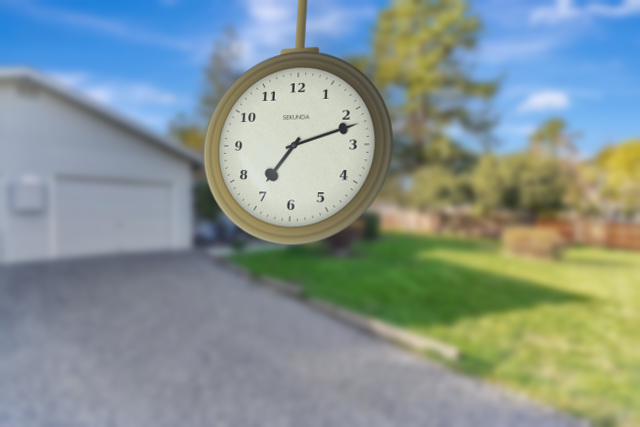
7.12
